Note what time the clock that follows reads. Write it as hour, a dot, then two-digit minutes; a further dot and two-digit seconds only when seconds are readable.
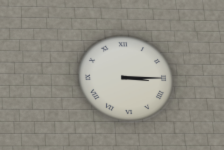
3.15
